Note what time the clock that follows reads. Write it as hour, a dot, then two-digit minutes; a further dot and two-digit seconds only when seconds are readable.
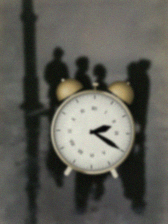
2.20
